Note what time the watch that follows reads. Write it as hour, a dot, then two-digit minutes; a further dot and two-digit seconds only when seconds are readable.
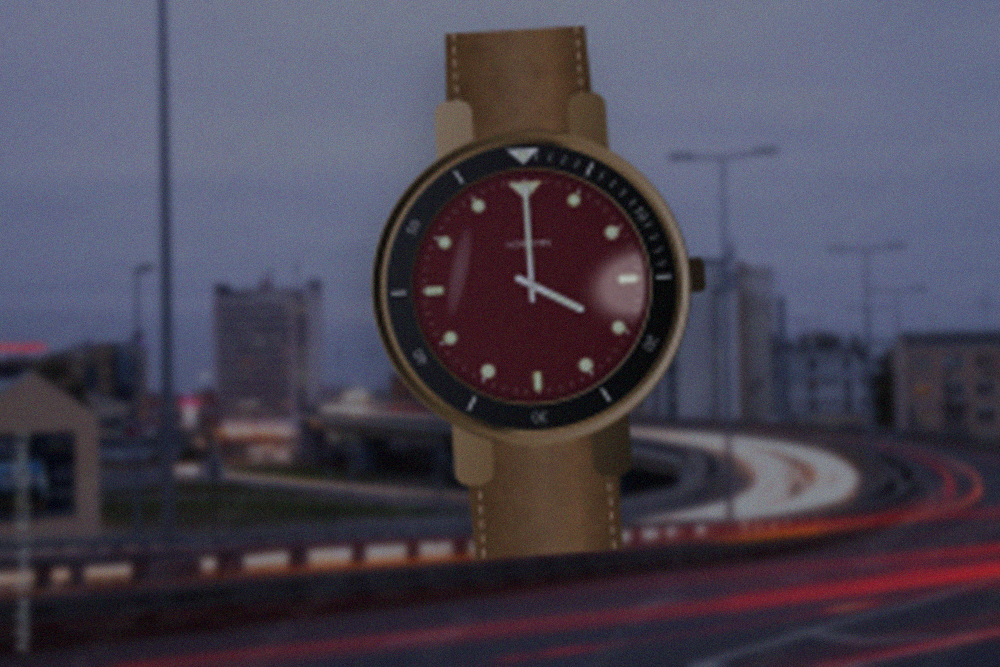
4.00
